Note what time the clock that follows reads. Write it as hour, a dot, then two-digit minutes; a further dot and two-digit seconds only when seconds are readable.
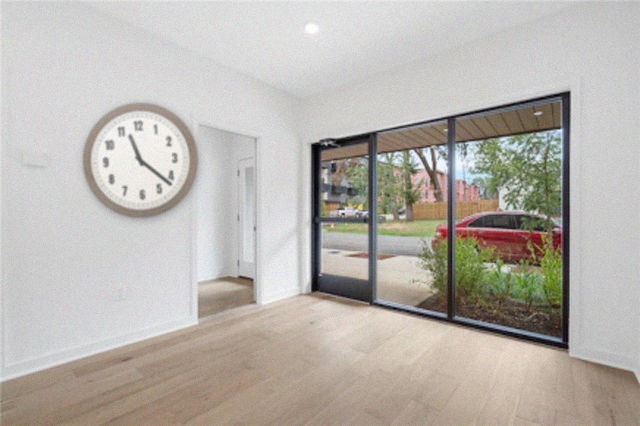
11.22
